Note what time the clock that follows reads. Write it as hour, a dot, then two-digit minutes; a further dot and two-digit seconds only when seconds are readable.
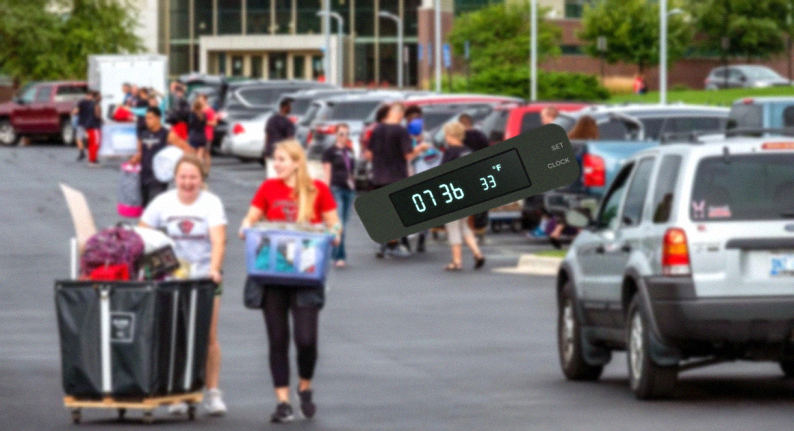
7.36
